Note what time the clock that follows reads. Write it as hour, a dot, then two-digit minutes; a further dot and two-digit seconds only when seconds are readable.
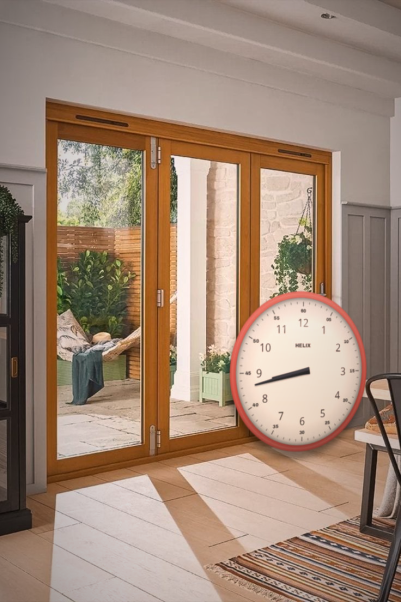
8.43
